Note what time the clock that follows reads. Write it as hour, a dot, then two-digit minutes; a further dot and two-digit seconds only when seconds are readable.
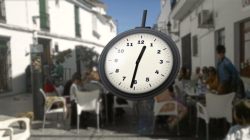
12.31
